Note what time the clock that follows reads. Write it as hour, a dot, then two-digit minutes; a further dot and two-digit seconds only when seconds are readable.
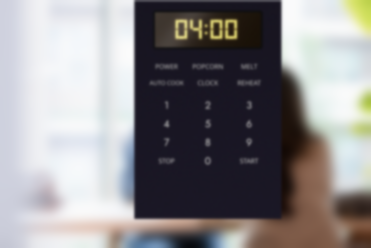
4.00
